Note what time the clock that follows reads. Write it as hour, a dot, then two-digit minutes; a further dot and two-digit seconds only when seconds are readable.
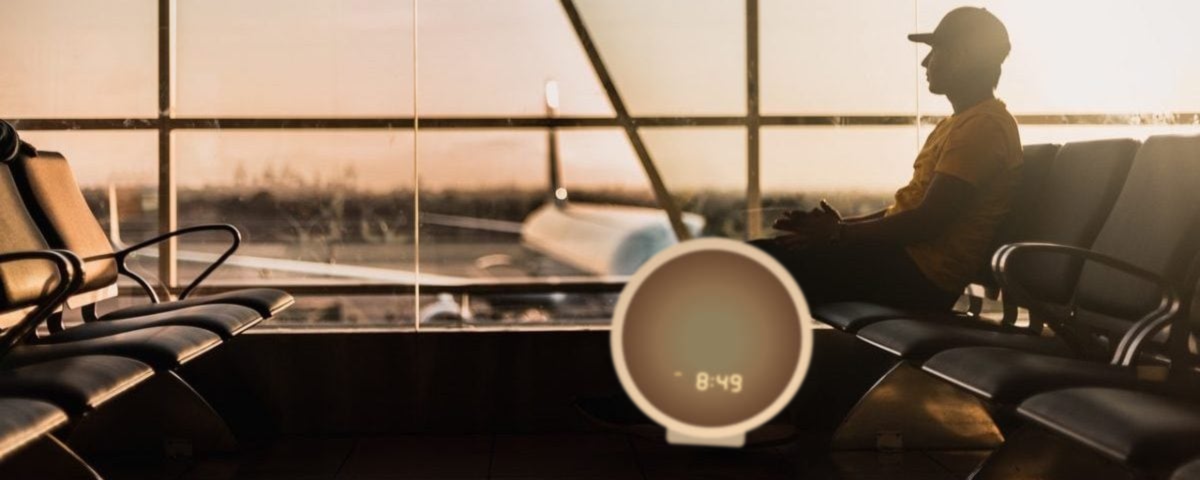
8.49
